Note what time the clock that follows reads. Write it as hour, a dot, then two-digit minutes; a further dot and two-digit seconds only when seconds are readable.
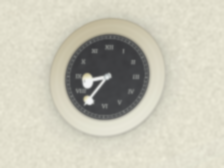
8.36
